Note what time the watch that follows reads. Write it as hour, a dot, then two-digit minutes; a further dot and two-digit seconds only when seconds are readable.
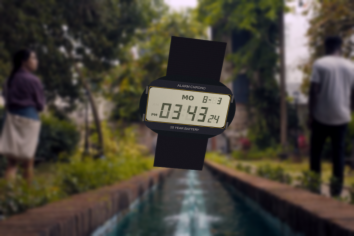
3.43
